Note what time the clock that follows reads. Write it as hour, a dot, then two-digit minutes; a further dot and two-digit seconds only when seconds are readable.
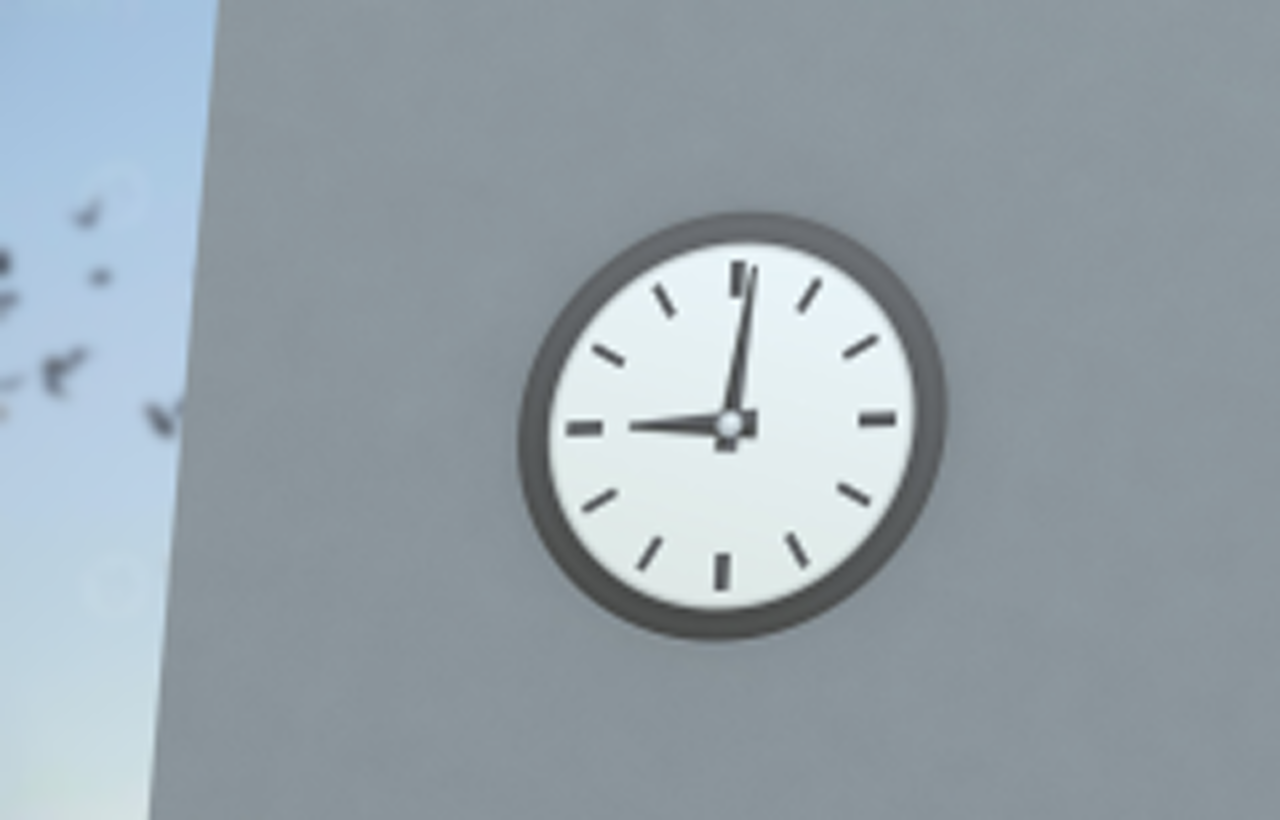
9.01
